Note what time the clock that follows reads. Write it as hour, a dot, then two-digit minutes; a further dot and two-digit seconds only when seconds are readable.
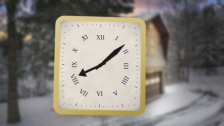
8.08
